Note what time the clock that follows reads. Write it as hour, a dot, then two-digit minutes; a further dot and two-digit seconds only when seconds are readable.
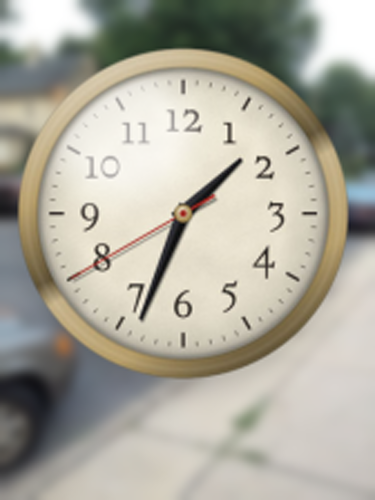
1.33.40
